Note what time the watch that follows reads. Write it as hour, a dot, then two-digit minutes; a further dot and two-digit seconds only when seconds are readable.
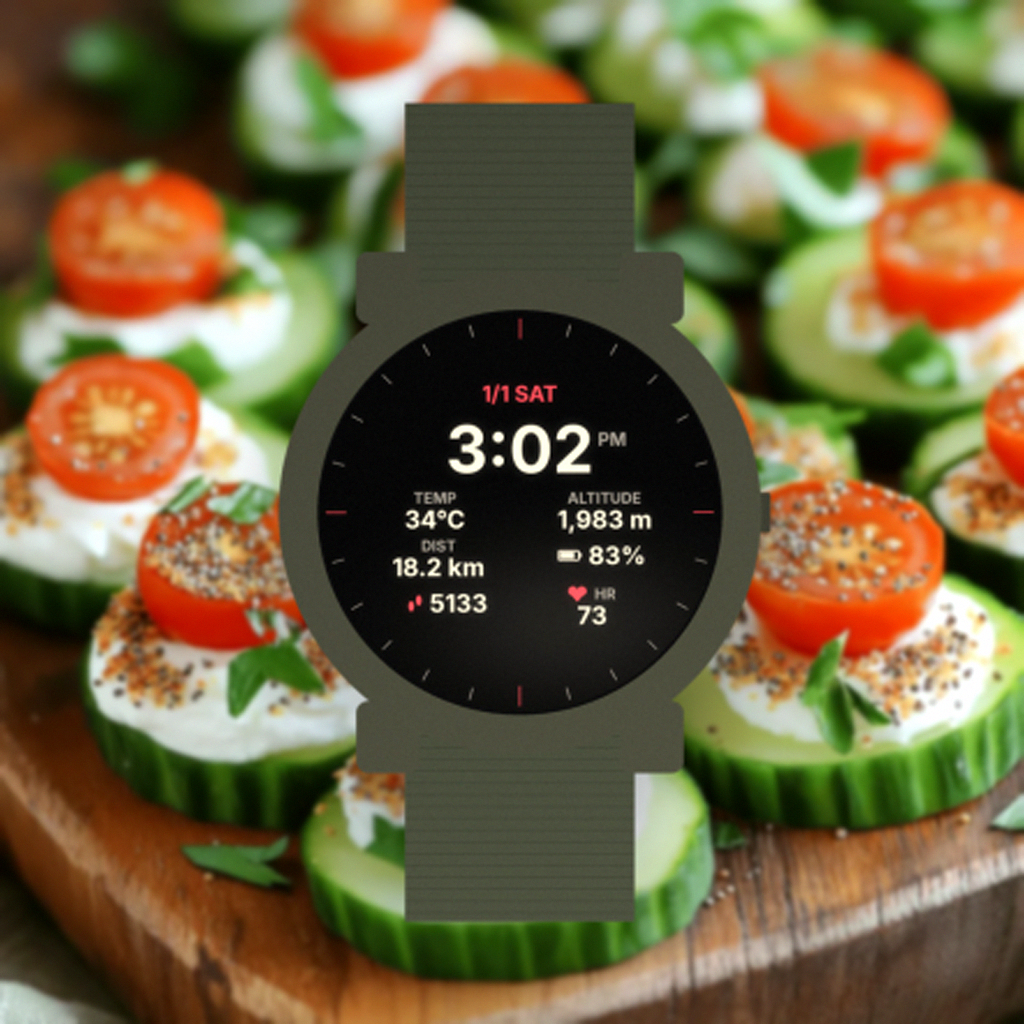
3.02
